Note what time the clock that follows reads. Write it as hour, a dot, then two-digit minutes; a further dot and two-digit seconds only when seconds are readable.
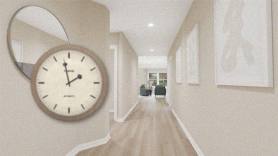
1.58
